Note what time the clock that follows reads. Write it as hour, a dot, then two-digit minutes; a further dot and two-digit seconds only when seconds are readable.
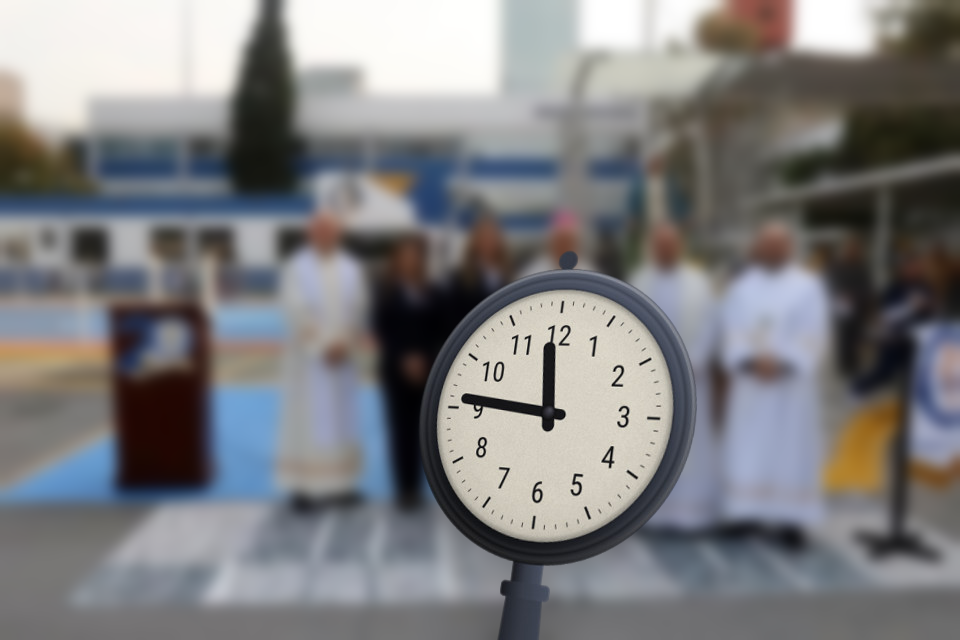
11.46
